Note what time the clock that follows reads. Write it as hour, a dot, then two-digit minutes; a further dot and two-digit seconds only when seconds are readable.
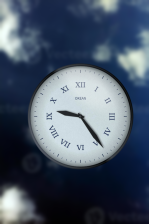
9.24
